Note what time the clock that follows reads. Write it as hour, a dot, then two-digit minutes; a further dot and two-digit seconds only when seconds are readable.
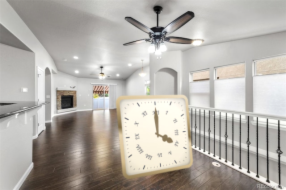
4.00
